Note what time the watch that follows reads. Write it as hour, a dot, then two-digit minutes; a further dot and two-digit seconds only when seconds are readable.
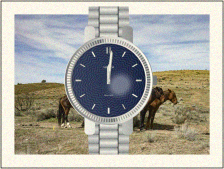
12.01
